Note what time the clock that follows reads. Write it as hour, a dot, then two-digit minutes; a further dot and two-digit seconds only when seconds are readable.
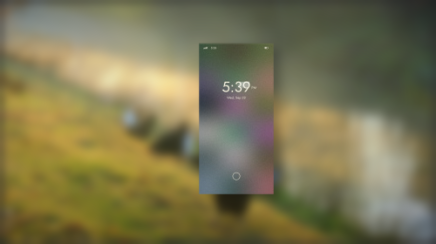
5.39
